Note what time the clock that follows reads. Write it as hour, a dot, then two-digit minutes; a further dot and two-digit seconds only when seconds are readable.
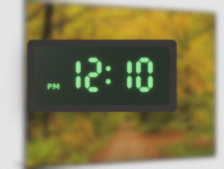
12.10
